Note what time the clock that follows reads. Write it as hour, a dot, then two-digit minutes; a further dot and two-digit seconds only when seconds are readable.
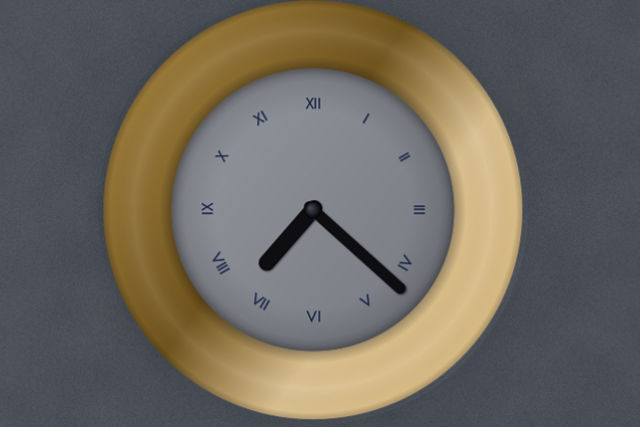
7.22
